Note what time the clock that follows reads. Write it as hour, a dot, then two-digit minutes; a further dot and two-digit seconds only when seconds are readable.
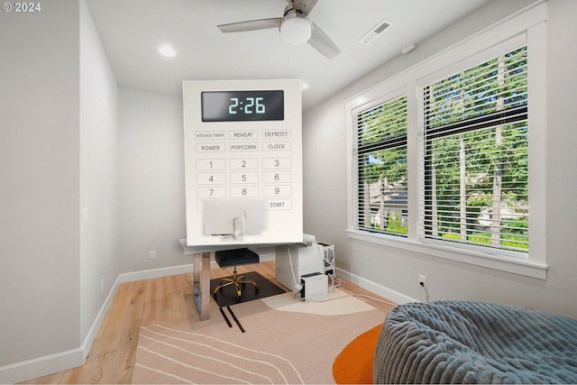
2.26
